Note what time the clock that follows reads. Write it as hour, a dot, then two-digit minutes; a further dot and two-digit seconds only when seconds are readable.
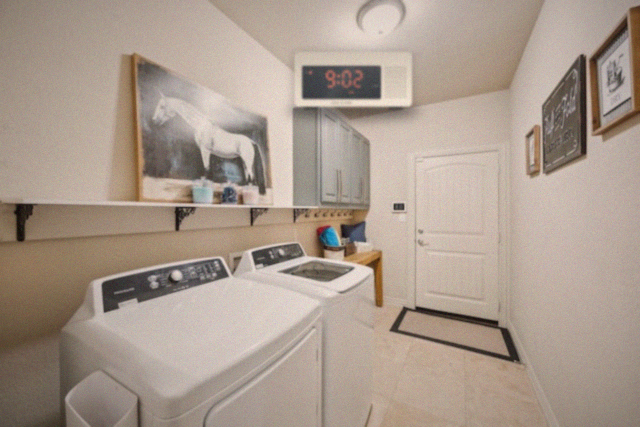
9.02
